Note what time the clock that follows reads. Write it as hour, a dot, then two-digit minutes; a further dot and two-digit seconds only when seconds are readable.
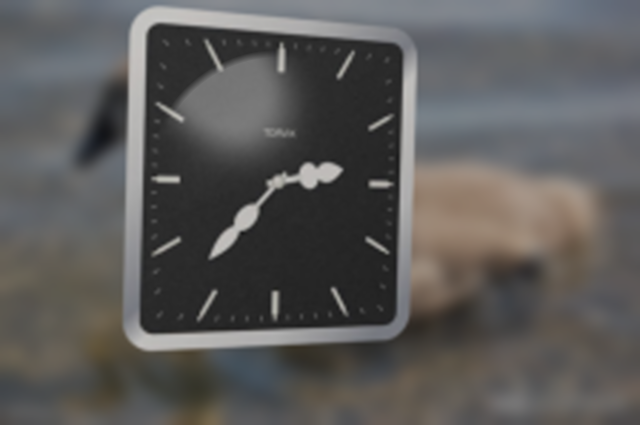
2.37
